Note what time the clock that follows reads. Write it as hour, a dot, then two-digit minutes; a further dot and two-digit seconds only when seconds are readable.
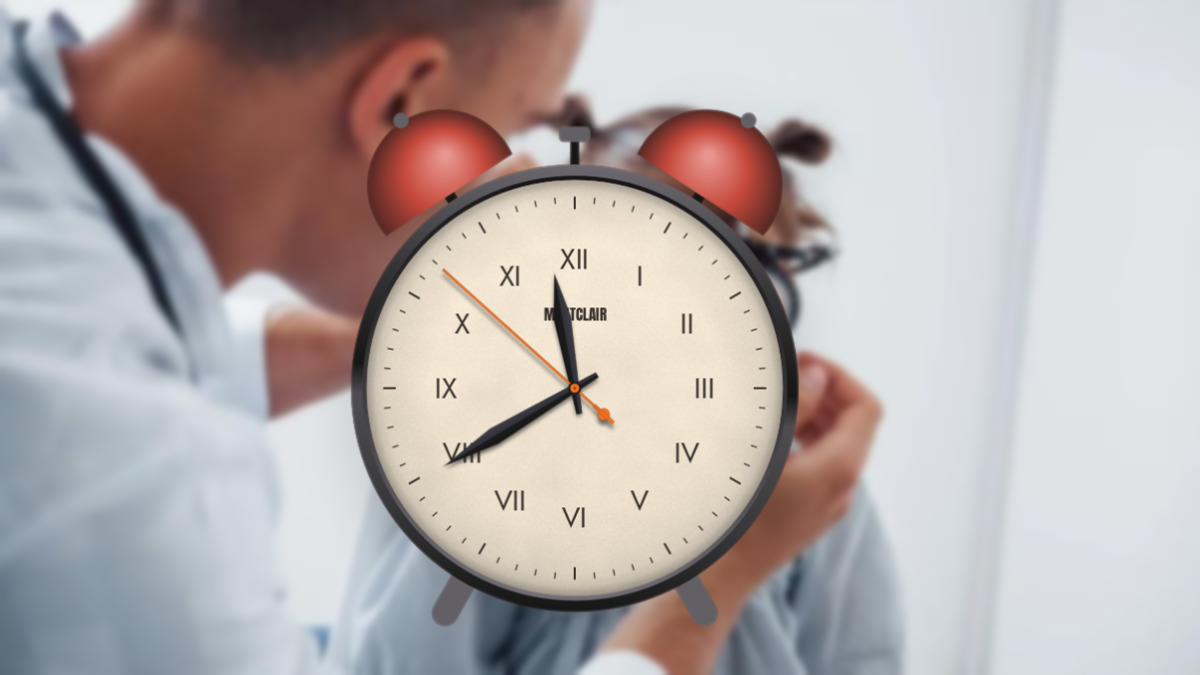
11.39.52
